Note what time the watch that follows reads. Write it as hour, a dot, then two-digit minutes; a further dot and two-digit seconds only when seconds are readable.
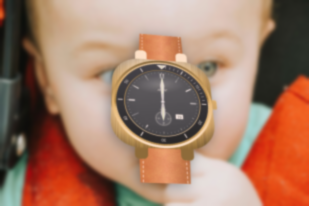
6.00
